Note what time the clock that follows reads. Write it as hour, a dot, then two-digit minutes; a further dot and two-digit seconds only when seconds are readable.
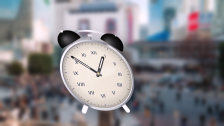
12.51
